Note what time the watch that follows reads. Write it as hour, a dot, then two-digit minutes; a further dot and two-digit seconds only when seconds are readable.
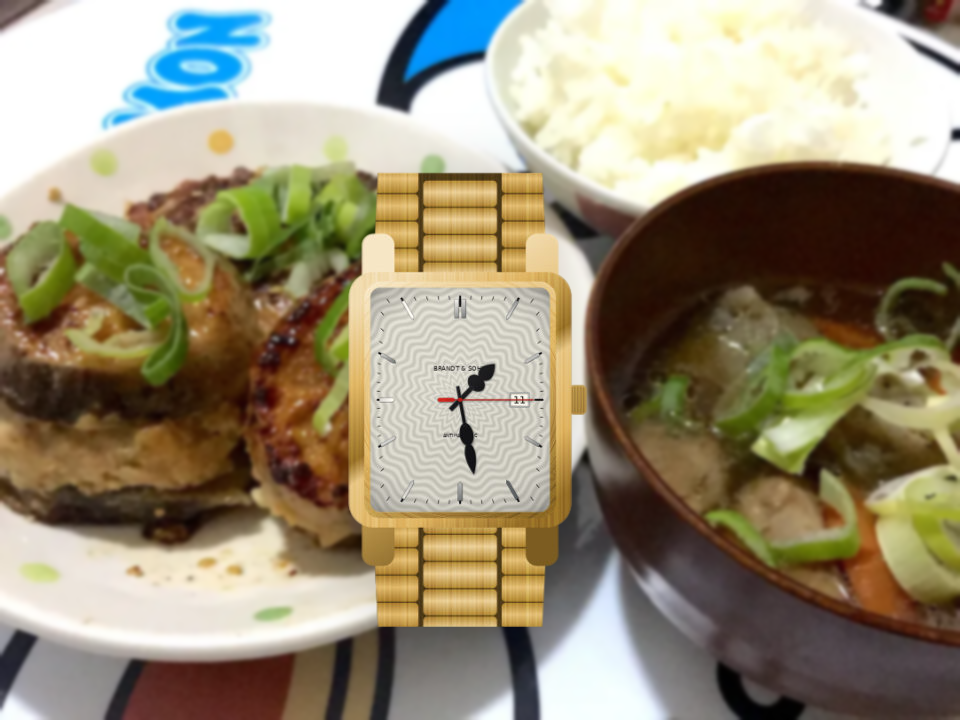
1.28.15
